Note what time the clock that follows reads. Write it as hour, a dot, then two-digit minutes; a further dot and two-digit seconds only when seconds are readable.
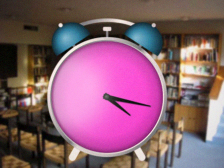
4.17
